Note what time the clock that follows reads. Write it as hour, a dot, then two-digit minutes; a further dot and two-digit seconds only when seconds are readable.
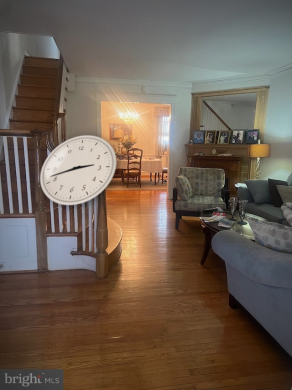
2.42
